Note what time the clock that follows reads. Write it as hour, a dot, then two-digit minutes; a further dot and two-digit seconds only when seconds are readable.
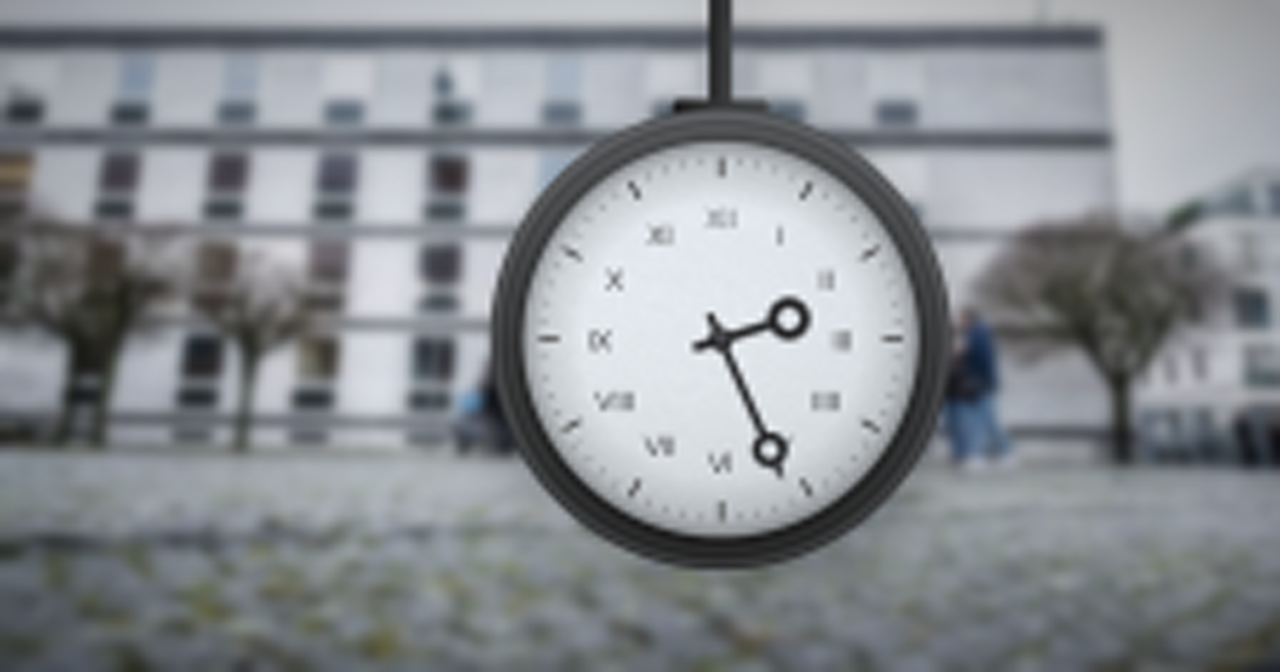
2.26
